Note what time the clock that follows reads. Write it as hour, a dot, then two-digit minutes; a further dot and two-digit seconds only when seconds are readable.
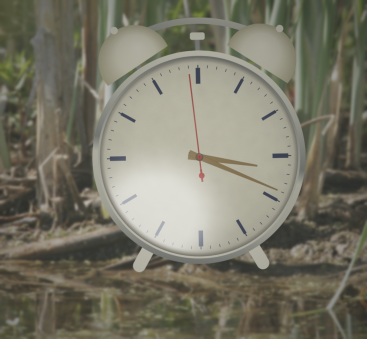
3.18.59
